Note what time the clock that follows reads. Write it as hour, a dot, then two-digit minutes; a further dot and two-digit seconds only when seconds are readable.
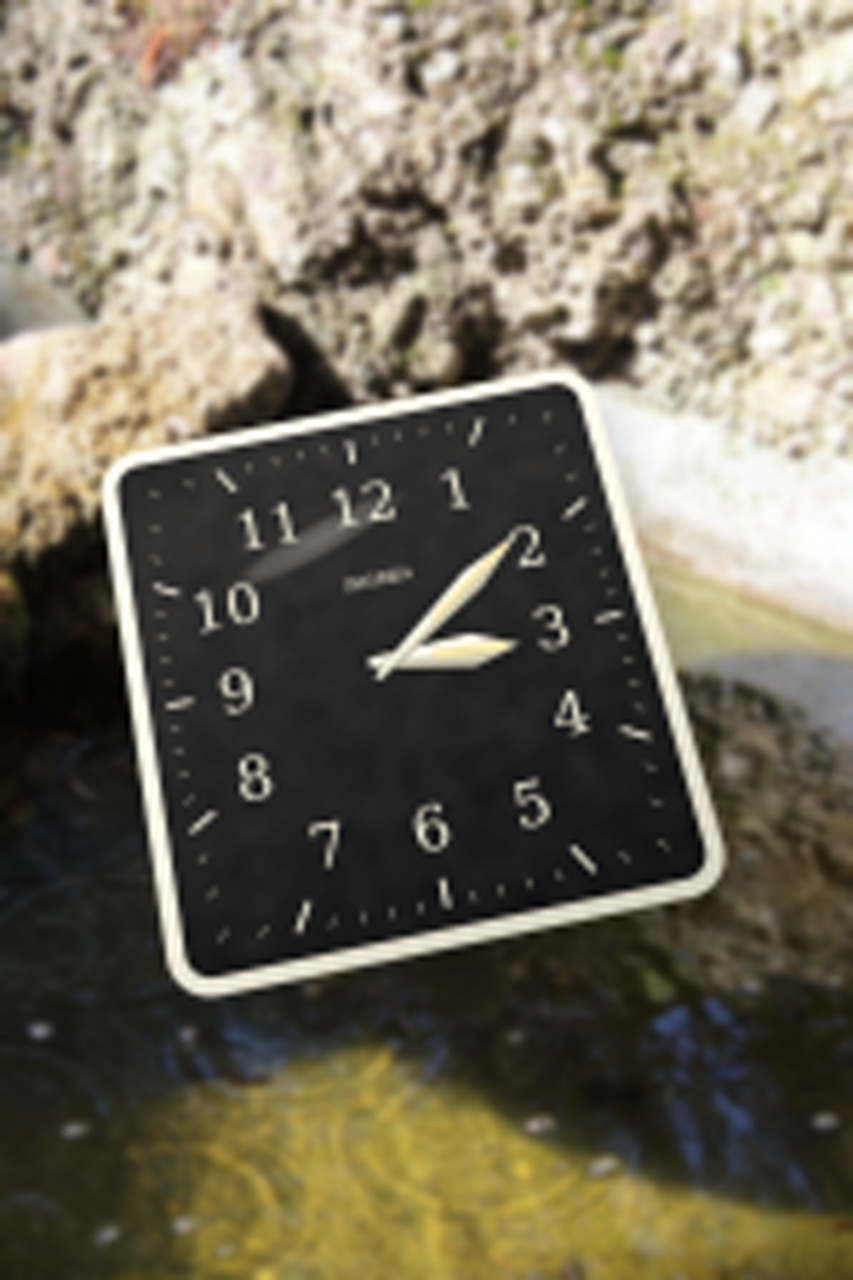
3.09
